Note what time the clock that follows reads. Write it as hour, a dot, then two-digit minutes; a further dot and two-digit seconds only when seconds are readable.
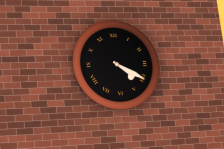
4.20
